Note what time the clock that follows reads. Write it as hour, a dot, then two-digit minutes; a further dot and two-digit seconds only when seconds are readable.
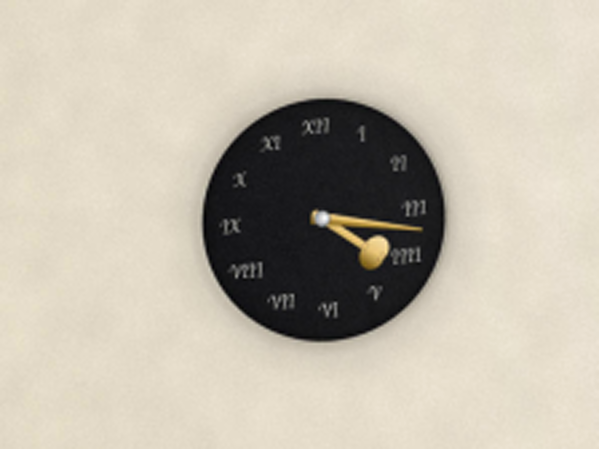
4.17
